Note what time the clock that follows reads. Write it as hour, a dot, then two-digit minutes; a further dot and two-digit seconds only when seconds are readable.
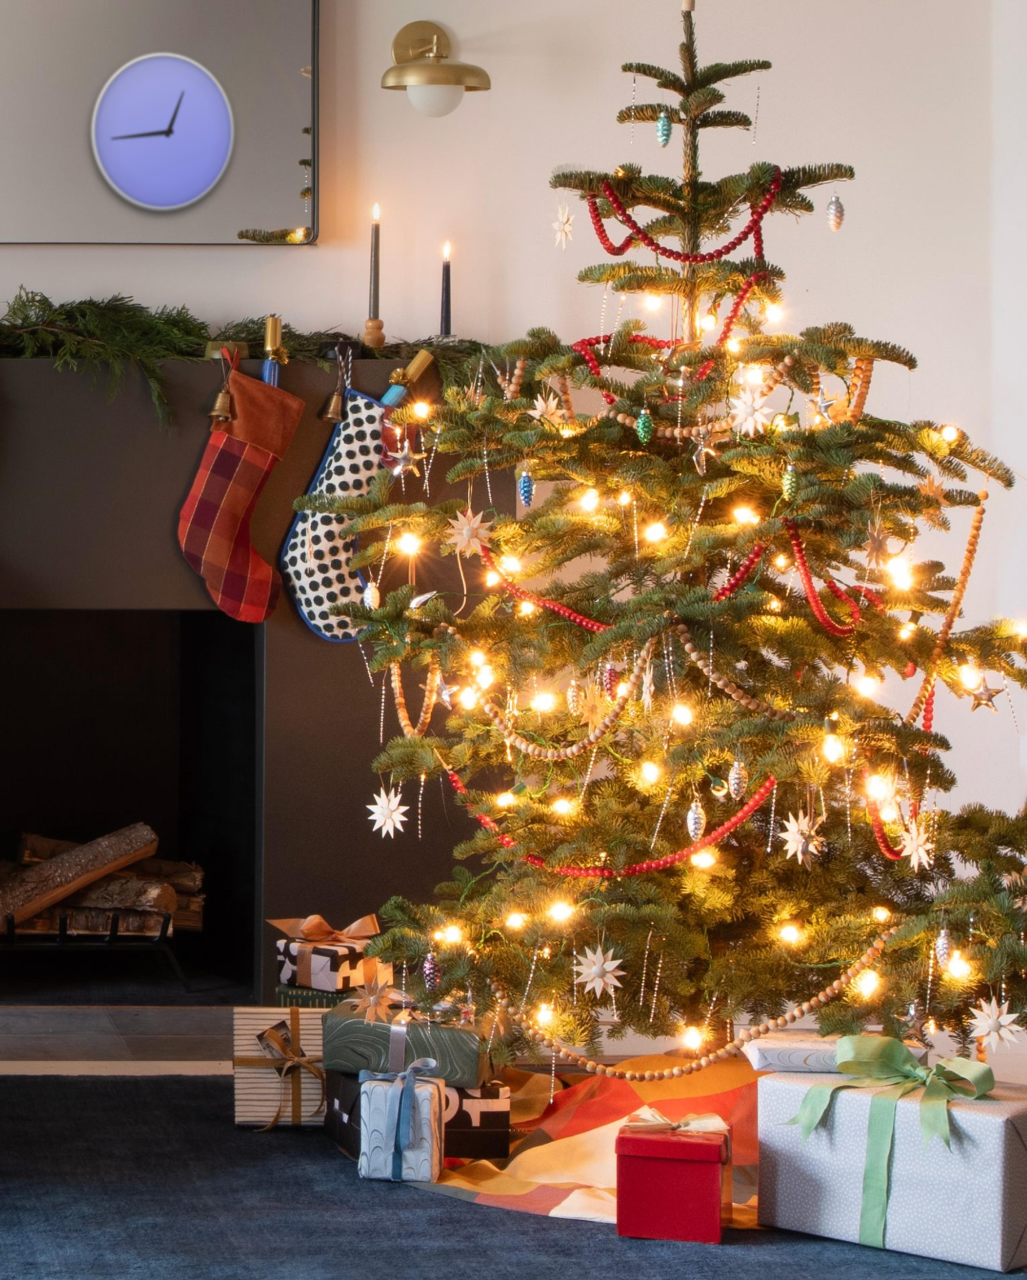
12.44
